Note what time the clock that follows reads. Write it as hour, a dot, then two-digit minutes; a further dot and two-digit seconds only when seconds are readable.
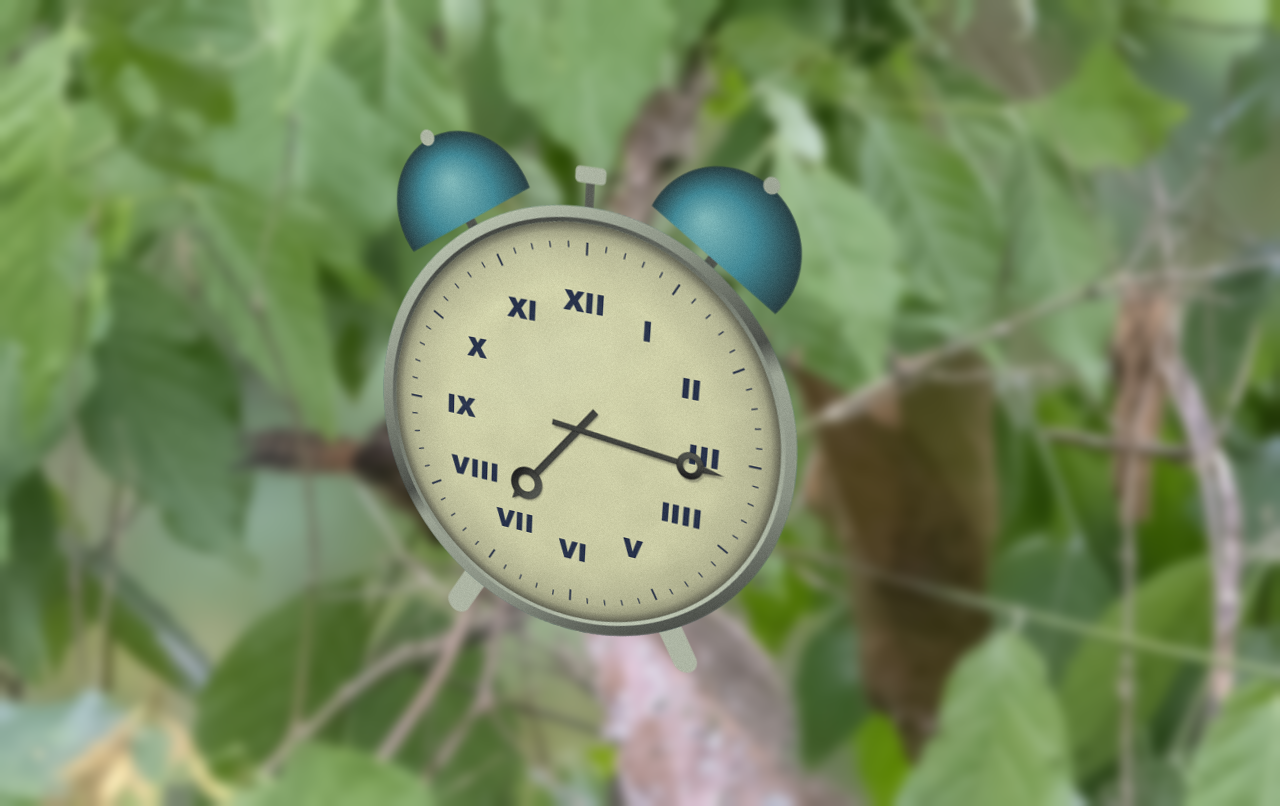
7.16
